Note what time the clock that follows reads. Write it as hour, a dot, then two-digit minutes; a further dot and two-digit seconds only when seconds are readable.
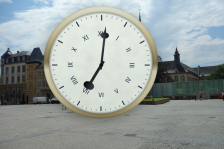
7.01
